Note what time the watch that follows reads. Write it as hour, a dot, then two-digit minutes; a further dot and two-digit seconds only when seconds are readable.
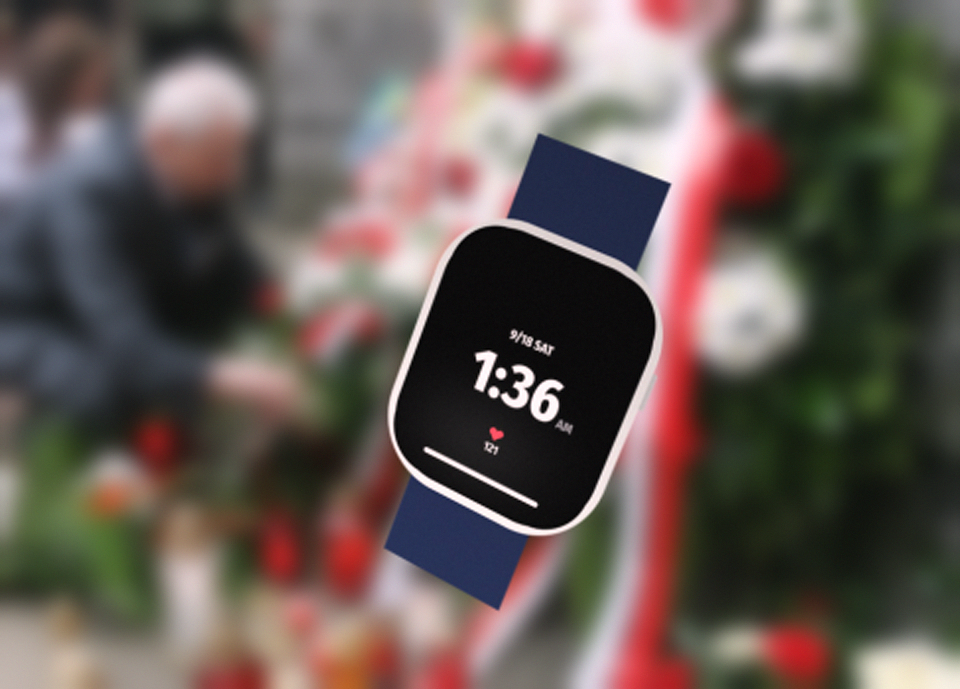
1.36
